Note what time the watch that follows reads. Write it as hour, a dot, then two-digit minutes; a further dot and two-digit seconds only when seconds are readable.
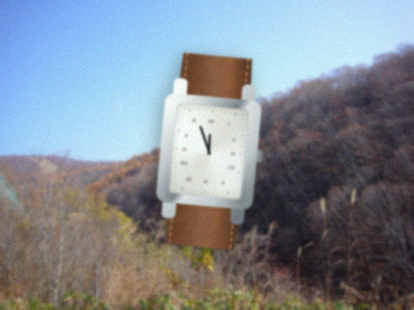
11.56
